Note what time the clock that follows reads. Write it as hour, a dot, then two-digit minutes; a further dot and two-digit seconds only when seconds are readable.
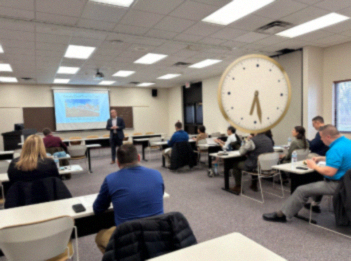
6.28
